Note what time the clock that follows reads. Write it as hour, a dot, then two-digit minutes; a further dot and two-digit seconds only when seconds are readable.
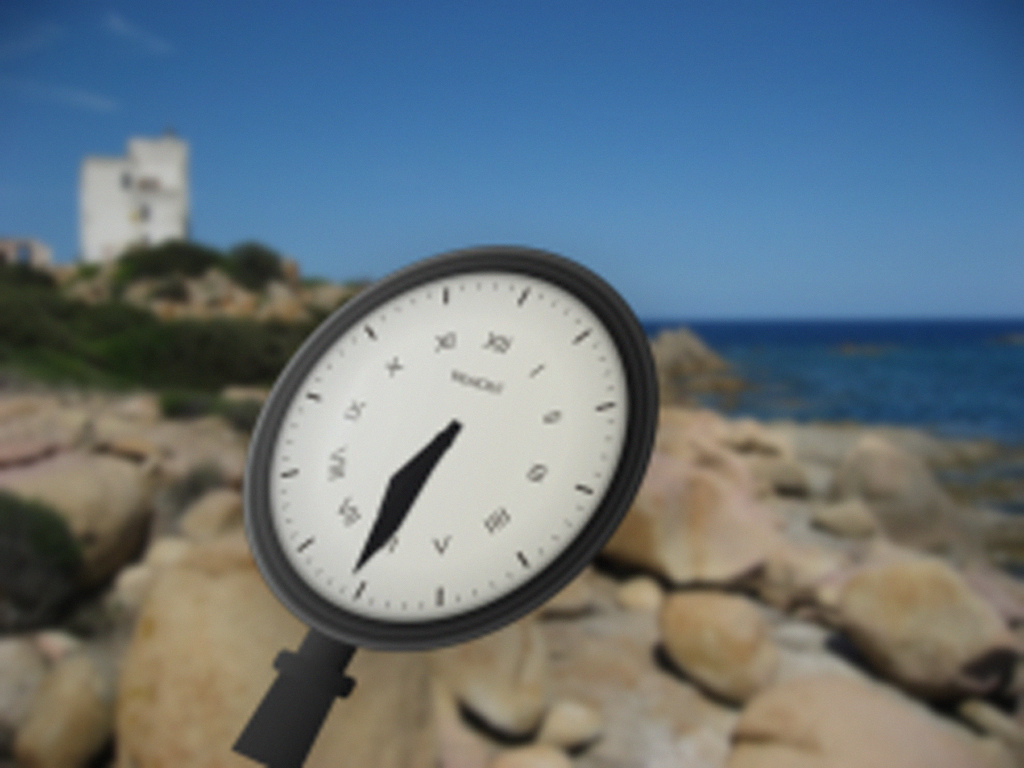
6.31
